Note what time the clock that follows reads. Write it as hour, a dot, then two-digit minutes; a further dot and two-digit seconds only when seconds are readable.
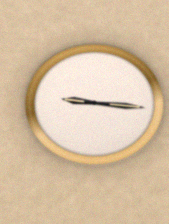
9.16
